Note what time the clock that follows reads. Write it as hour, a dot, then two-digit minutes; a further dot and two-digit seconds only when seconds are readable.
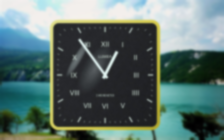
12.54
